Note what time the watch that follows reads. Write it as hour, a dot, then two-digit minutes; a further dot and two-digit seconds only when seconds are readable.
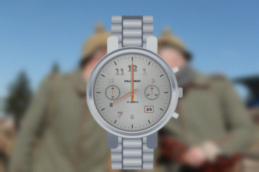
8.00
